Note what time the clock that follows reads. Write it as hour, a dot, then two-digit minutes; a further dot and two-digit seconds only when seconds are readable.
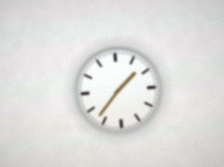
1.37
